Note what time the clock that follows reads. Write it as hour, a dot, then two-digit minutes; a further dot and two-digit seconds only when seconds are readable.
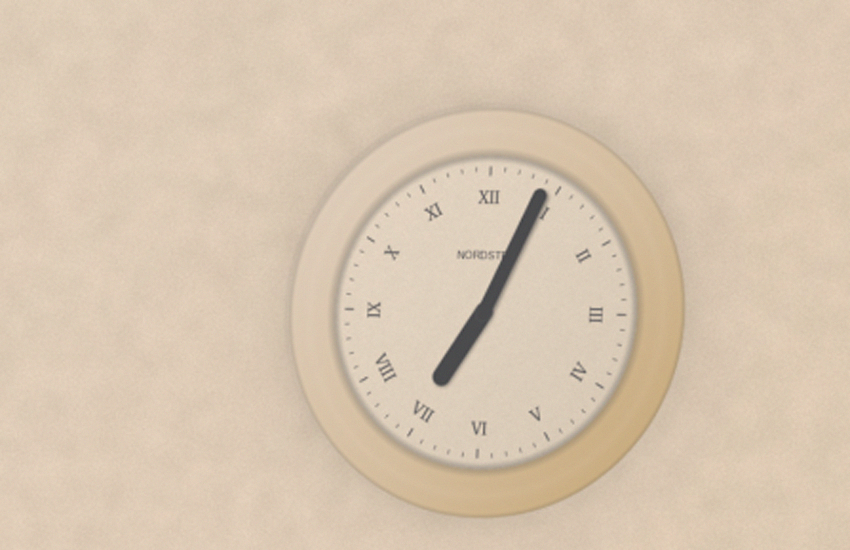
7.04
